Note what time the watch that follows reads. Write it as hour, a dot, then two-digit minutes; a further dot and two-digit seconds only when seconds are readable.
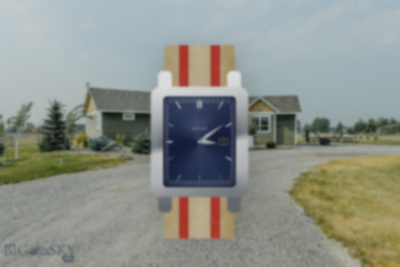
3.09
